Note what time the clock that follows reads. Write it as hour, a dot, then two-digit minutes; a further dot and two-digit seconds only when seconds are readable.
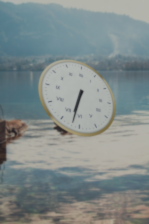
6.32
